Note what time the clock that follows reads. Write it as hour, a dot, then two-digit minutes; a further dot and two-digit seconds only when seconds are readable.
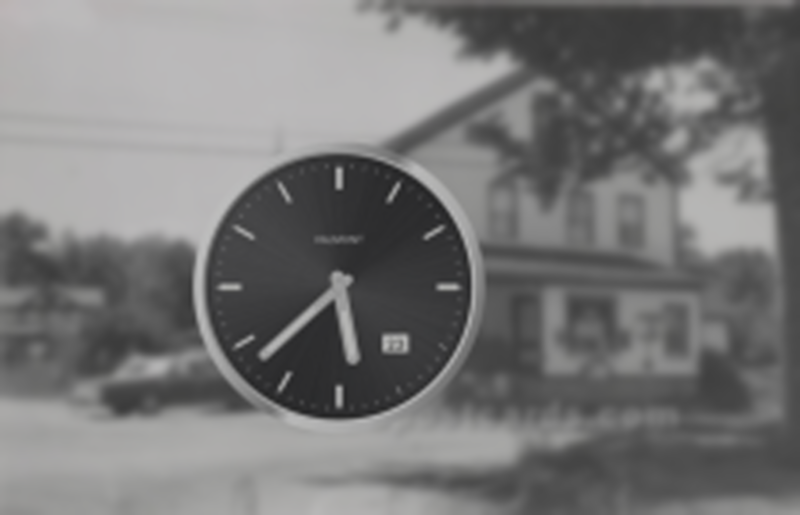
5.38
